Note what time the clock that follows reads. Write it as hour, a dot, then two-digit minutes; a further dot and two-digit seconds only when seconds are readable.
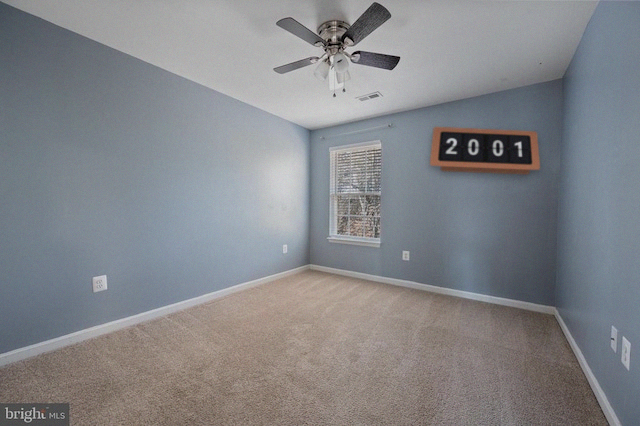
20.01
